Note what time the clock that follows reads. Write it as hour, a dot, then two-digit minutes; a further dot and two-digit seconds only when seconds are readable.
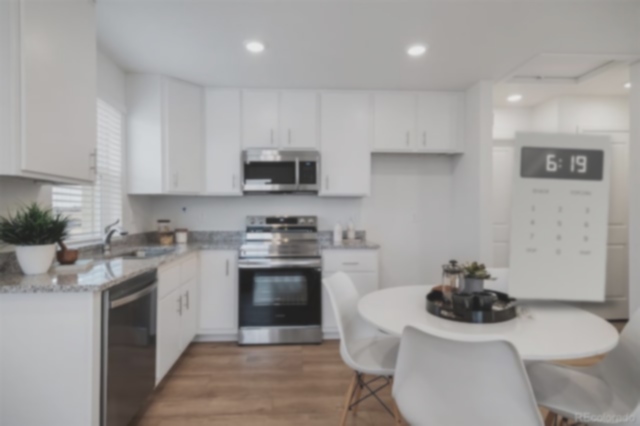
6.19
